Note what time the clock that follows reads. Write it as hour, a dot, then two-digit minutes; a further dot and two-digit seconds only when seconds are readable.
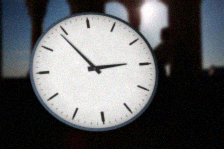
2.54
